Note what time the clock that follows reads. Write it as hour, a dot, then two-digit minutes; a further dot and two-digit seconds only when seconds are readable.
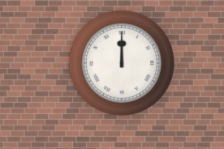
12.00
